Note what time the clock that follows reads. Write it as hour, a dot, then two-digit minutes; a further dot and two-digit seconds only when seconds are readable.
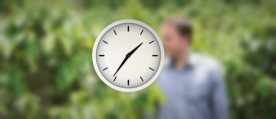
1.36
